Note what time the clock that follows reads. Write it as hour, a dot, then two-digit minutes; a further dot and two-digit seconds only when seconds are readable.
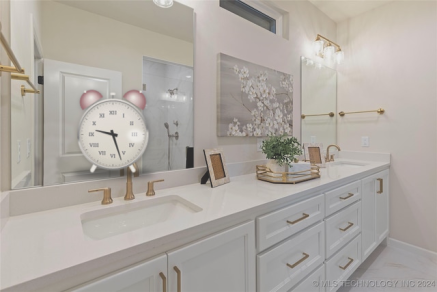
9.27
